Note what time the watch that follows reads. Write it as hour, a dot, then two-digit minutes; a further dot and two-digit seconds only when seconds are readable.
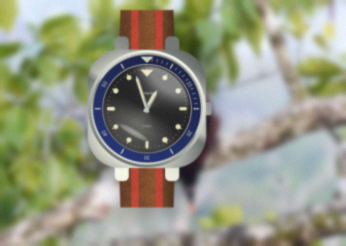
12.57
